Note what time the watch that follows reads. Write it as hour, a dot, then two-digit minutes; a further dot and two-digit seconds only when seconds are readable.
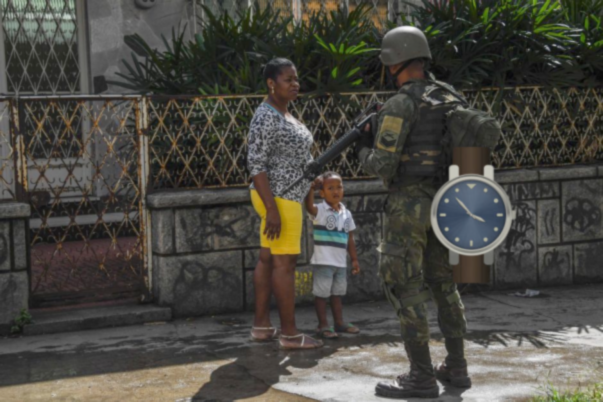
3.53
